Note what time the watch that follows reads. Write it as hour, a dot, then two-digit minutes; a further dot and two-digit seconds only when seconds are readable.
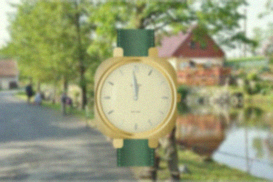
11.59
